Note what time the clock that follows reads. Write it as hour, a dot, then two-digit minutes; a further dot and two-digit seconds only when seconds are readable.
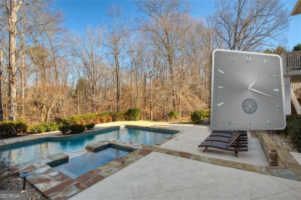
1.18
